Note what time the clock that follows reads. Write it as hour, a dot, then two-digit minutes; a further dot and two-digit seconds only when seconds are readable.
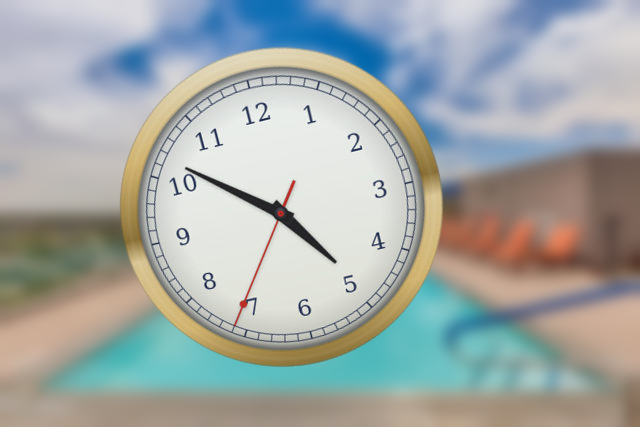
4.51.36
